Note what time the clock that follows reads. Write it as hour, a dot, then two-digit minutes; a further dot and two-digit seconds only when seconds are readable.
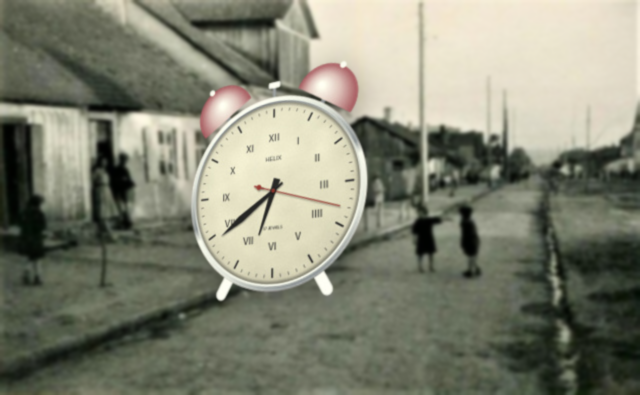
6.39.18
